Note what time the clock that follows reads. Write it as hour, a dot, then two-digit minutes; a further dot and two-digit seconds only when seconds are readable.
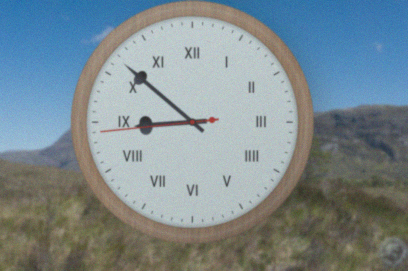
8.51.44
